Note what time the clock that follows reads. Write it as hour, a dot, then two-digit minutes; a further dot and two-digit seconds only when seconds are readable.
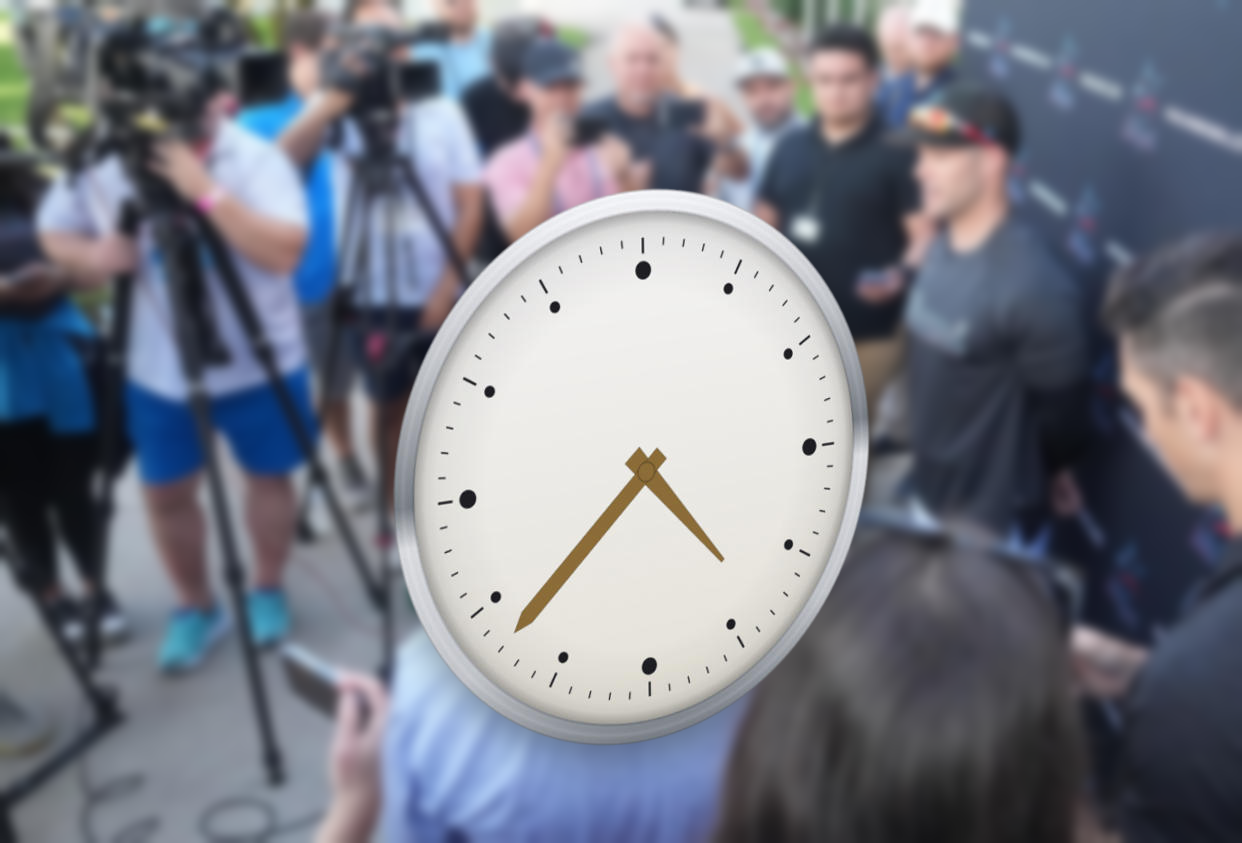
4.38
